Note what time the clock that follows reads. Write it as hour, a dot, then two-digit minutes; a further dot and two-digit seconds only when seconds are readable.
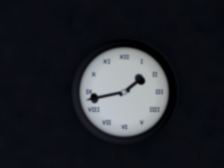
1.43
